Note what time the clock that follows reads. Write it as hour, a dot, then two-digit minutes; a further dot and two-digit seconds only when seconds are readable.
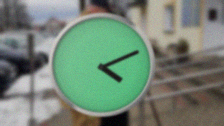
4.11
